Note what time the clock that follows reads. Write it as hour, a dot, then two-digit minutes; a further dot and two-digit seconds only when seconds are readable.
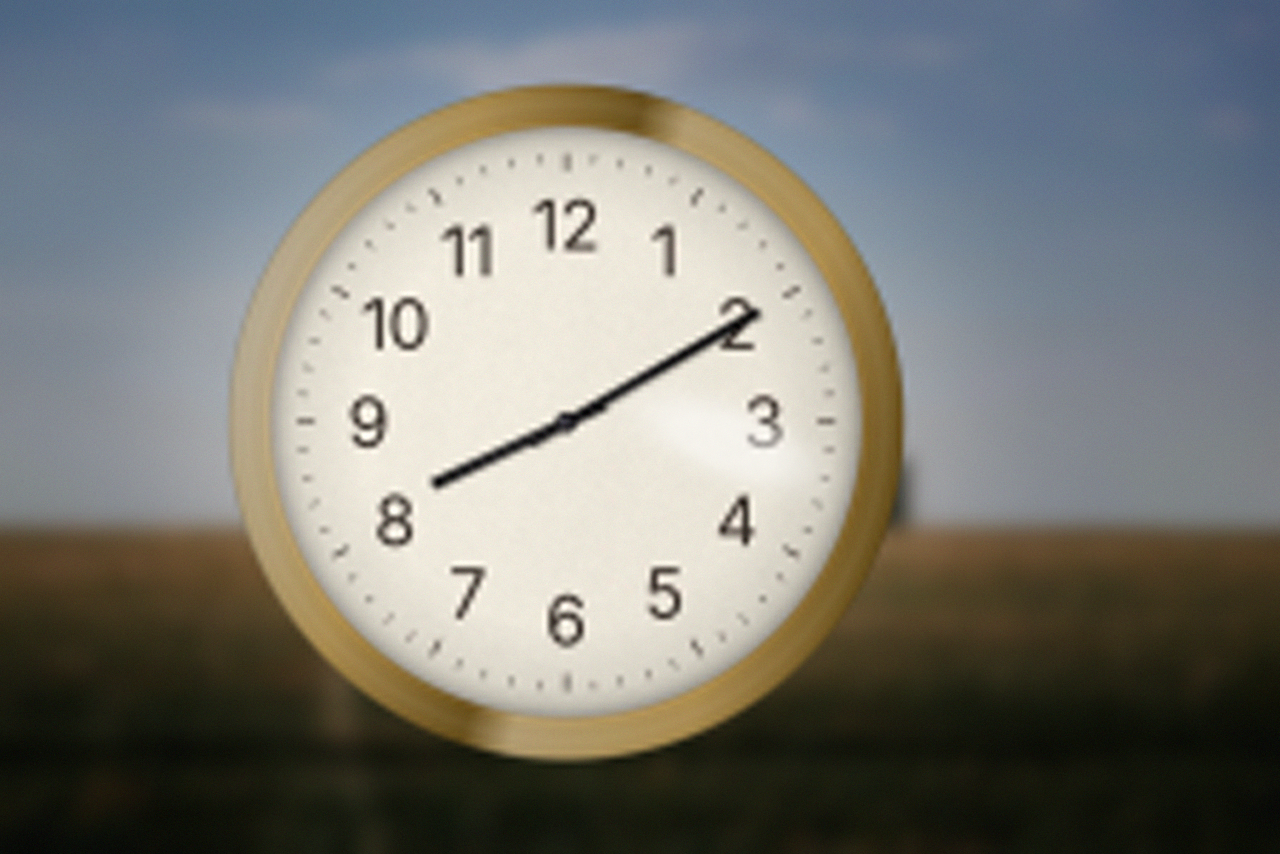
8.10
